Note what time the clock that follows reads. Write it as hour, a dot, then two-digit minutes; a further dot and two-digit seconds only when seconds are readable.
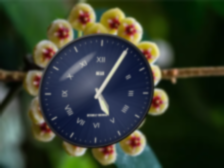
5.05
